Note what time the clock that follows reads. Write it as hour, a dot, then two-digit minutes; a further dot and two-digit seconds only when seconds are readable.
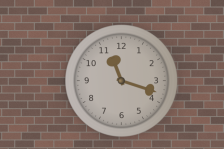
11.18
